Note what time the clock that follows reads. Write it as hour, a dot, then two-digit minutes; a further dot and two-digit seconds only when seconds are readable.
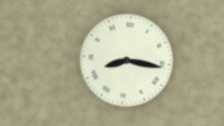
8.16
